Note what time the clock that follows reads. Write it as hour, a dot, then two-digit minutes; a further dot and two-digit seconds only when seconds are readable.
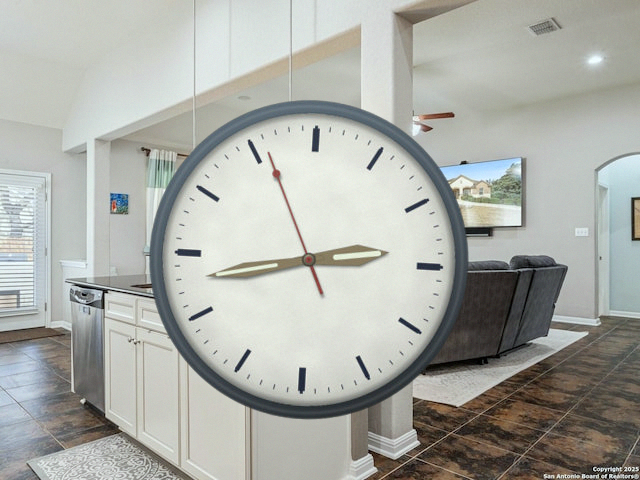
2.42.56
